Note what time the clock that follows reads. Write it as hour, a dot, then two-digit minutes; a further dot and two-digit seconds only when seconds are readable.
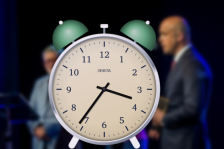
3.36
